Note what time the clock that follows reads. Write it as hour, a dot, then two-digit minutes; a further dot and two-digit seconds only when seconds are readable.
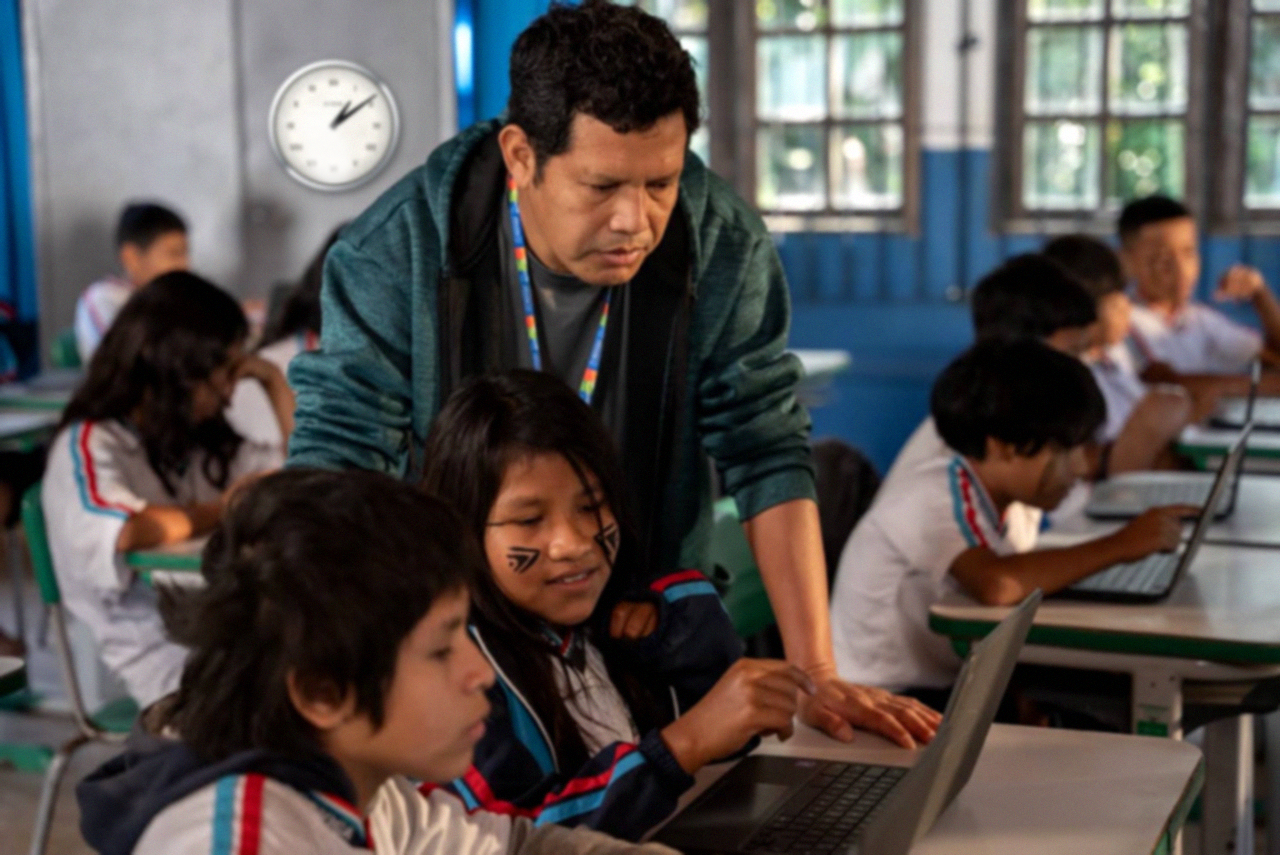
1.09
